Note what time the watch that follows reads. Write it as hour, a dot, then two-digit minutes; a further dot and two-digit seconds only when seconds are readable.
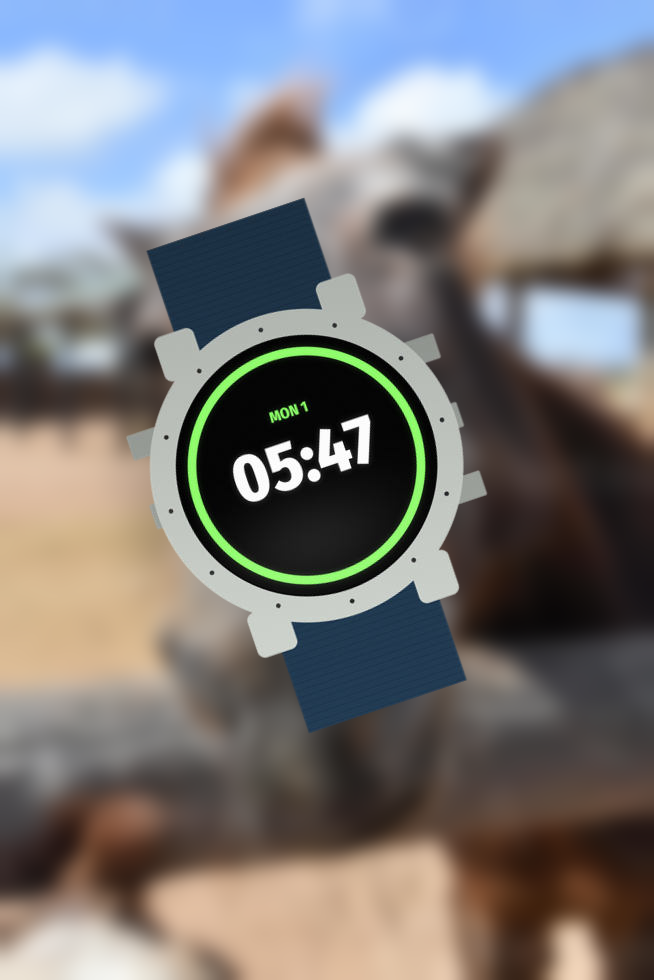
5.47
